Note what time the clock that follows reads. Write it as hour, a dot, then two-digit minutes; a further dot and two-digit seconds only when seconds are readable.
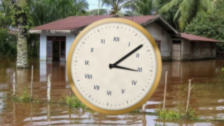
3.08
